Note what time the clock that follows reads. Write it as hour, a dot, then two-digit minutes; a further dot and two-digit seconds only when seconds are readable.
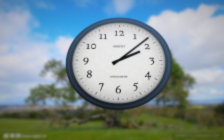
2.08
